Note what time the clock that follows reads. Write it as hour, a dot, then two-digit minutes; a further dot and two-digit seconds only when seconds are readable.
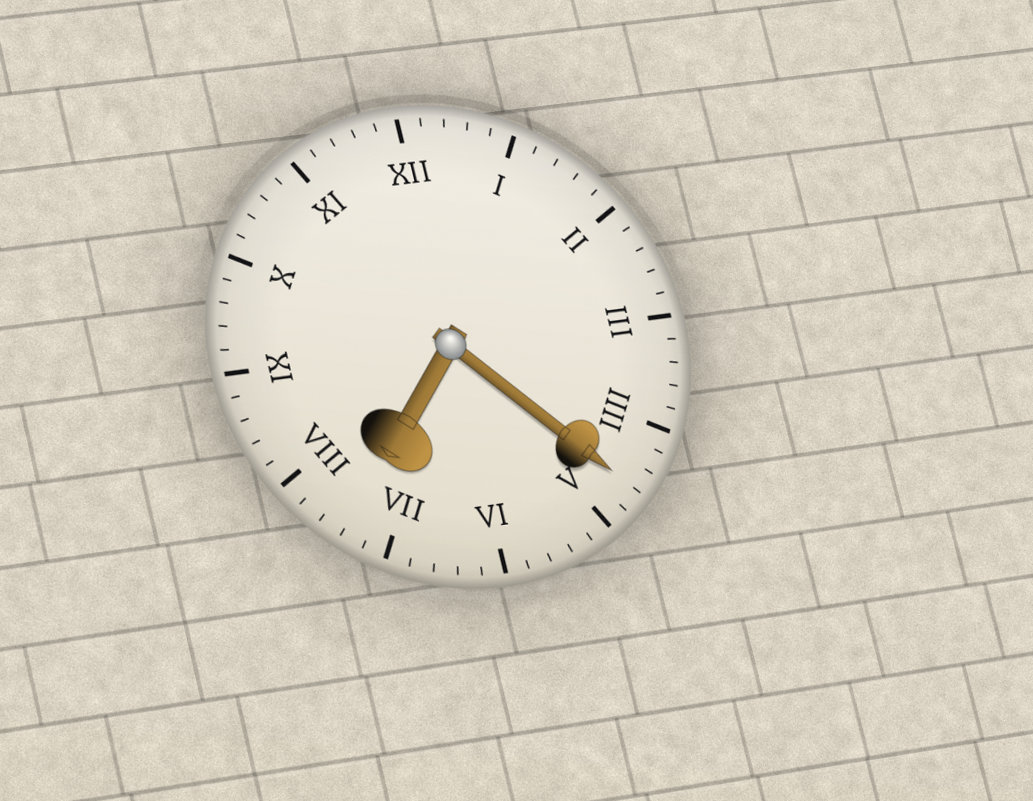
7.23
